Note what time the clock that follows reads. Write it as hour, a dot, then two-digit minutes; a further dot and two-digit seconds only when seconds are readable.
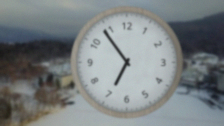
6.54
